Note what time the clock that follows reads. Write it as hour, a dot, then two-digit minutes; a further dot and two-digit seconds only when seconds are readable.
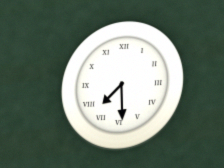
7.29
